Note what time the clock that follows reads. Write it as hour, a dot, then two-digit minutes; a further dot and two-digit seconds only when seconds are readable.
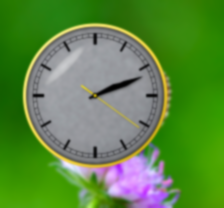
2.11.21
